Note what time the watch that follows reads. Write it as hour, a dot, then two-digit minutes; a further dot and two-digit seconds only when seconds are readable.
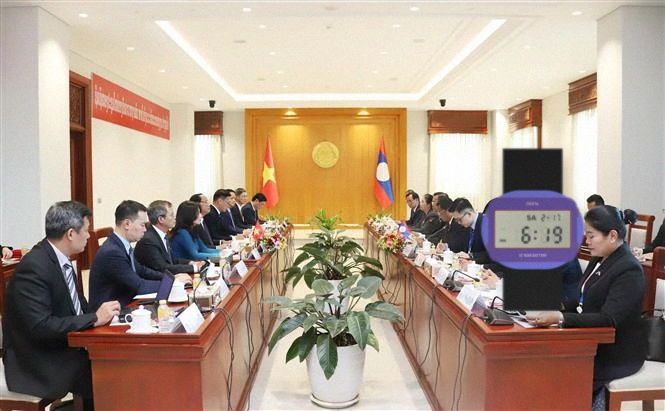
6.19
